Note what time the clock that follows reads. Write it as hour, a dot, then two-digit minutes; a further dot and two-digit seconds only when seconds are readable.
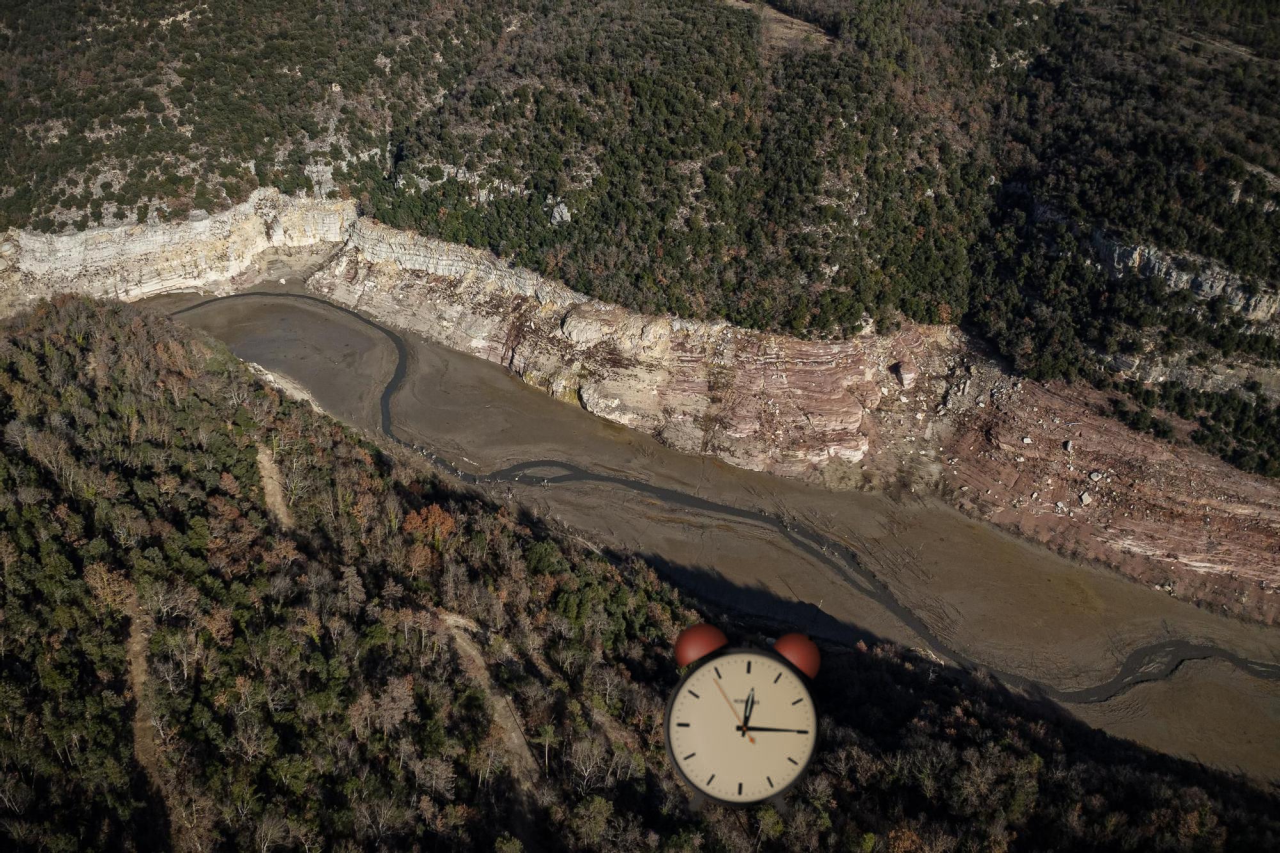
12.14.54
